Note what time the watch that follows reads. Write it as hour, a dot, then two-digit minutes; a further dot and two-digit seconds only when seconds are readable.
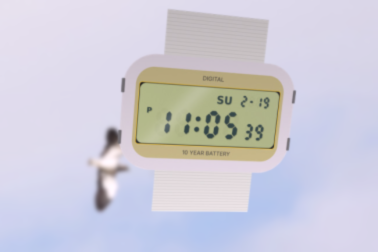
11.05.39
